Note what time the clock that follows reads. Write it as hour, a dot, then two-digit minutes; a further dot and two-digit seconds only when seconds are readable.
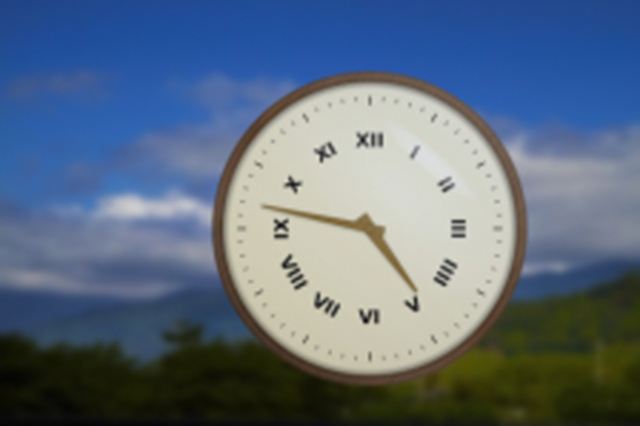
4.47
